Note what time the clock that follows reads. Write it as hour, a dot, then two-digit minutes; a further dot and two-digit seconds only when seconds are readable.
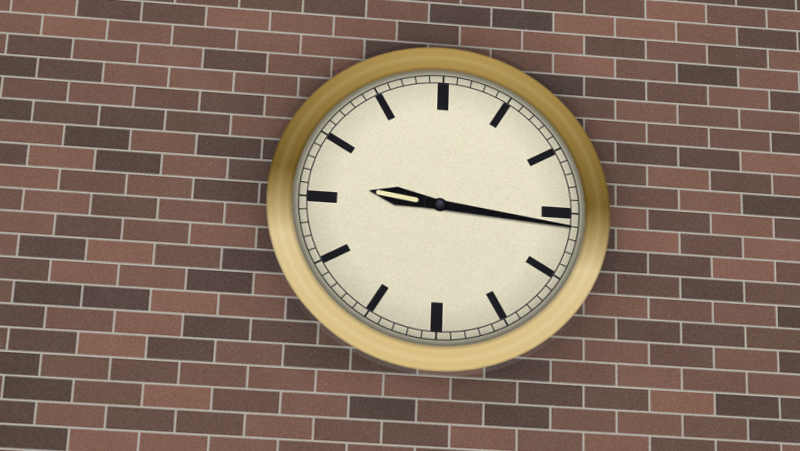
9.16
